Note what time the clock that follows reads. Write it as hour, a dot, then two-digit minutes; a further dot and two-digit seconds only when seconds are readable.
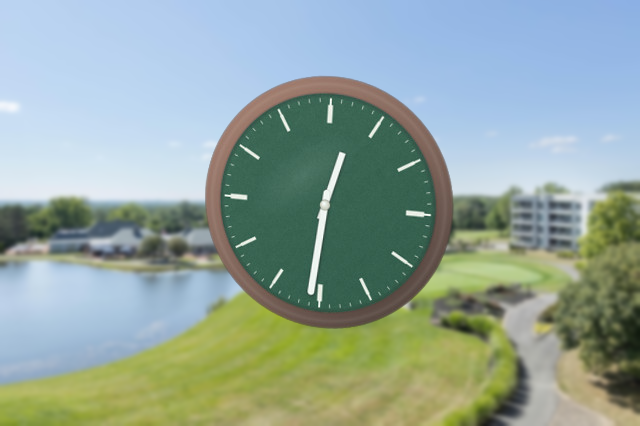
12.31
